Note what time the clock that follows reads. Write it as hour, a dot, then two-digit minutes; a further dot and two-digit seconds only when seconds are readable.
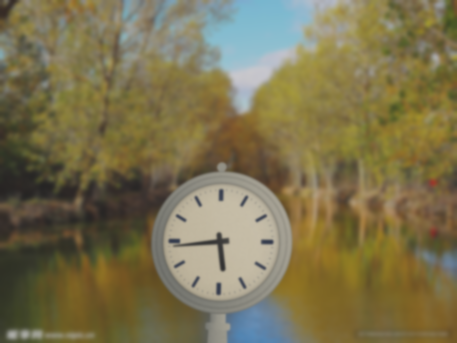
5.44
